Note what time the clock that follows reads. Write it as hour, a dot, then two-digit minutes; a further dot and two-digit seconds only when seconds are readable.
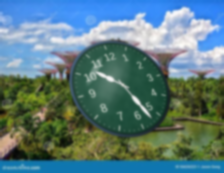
10.27
